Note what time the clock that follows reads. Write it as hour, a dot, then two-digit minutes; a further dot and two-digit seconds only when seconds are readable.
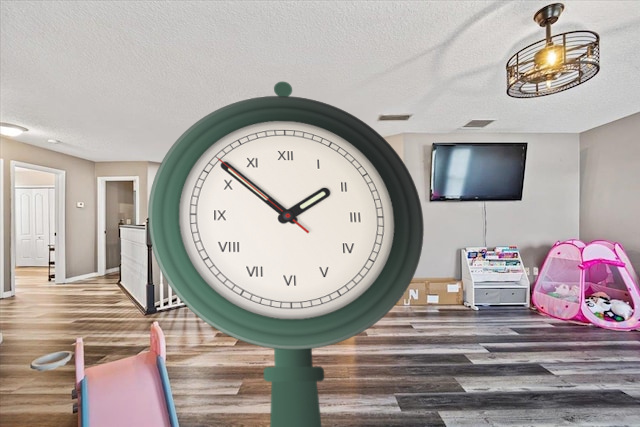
1.51.52
